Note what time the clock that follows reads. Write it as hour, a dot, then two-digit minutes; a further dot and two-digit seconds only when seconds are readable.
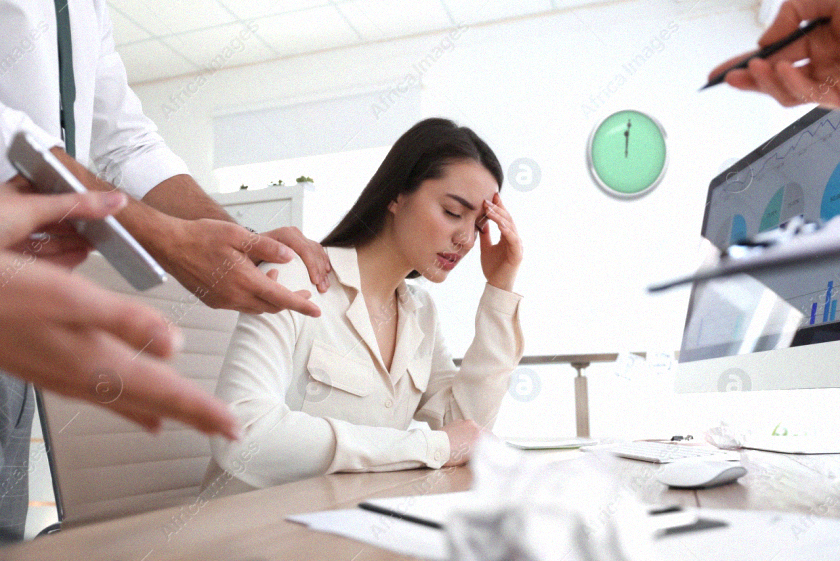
12.01
